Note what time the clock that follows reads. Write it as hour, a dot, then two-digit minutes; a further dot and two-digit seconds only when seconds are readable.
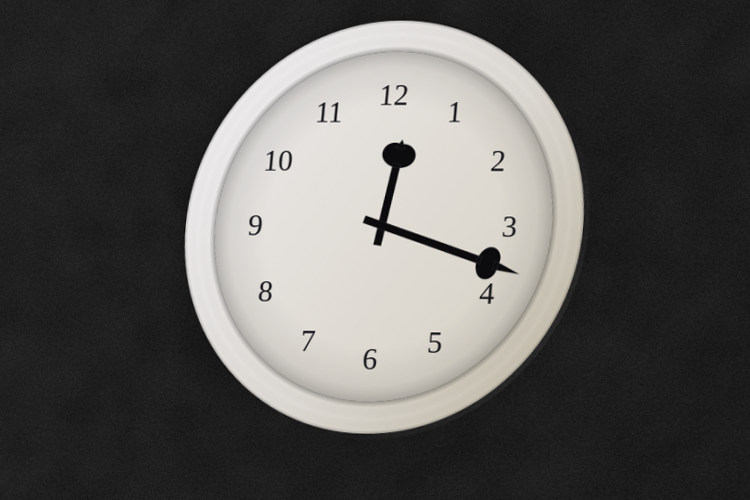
12.18
